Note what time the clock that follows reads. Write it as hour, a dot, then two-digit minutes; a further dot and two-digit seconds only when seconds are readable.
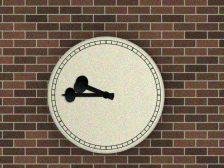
9.45
